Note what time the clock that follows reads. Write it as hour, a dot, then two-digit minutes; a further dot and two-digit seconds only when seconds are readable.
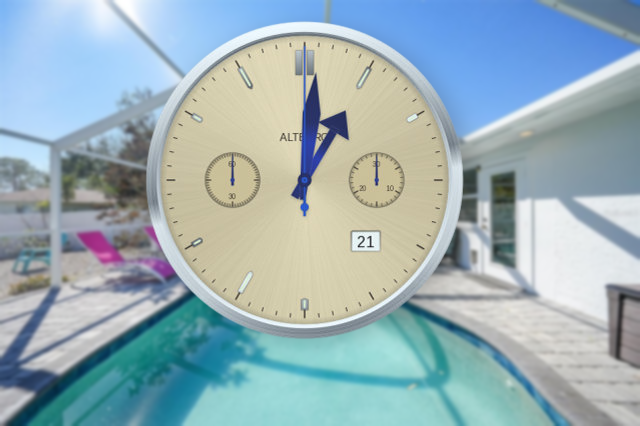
1.01
